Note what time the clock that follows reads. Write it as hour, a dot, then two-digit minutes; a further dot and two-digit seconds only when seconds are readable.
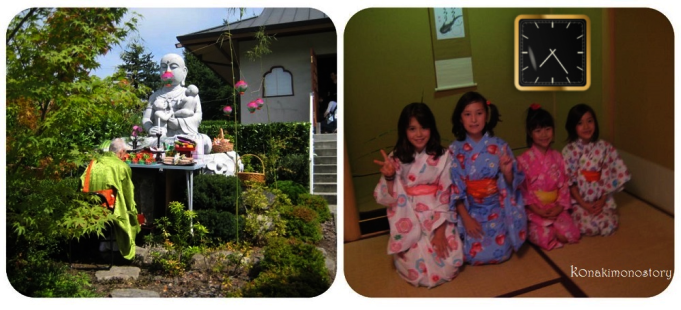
7.24
